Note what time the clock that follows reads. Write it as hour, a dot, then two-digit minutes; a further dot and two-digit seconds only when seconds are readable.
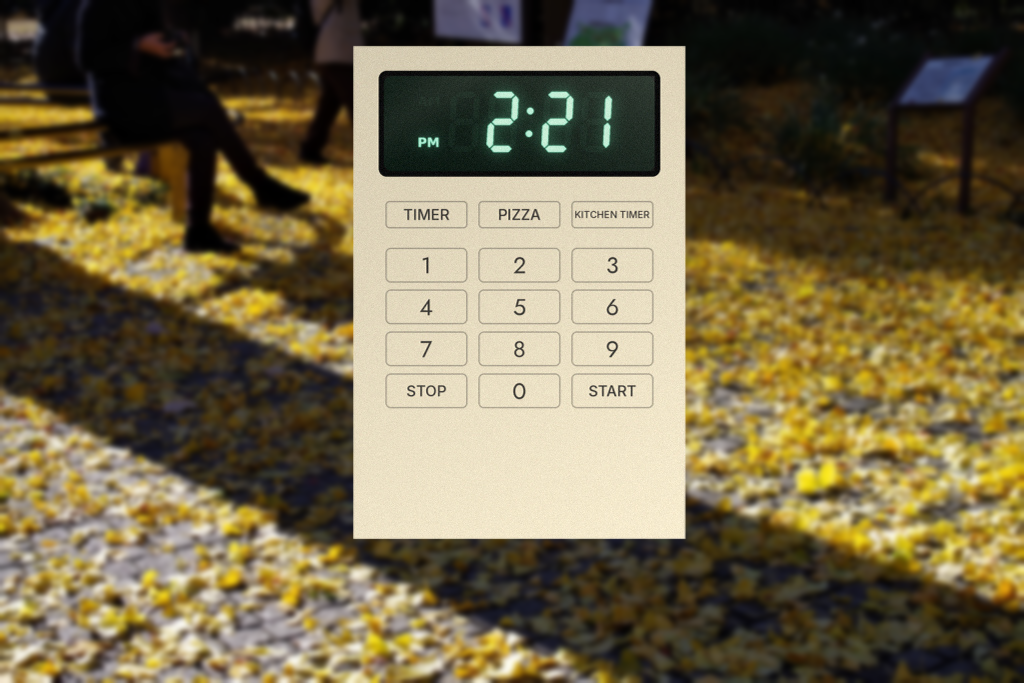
2.21
